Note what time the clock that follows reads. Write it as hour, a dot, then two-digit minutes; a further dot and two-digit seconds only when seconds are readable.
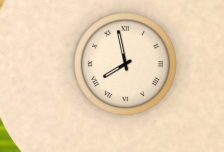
7.58
